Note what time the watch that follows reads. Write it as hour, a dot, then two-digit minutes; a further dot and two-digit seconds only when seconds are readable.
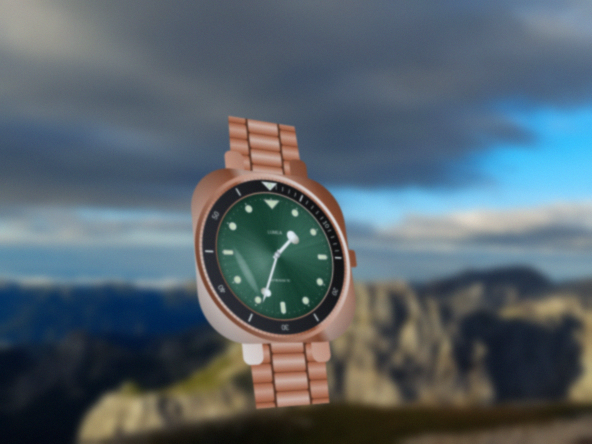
1.34
